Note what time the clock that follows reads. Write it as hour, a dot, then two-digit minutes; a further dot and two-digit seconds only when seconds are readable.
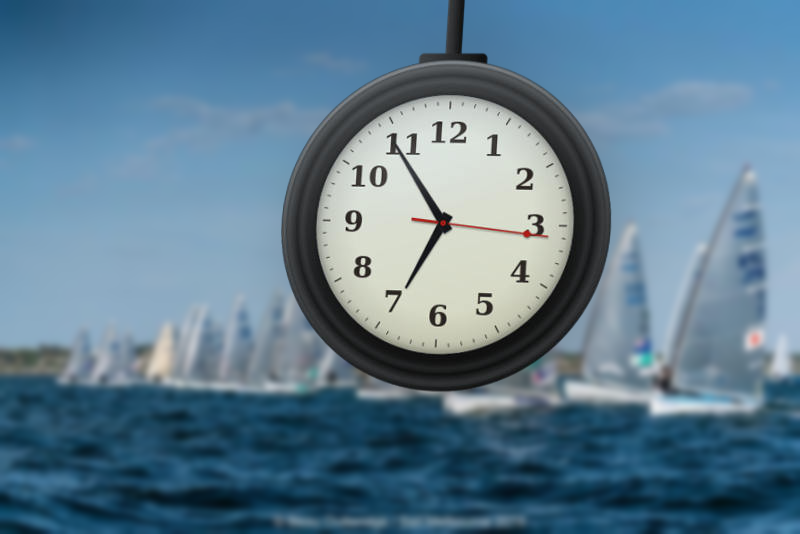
6.54.16
